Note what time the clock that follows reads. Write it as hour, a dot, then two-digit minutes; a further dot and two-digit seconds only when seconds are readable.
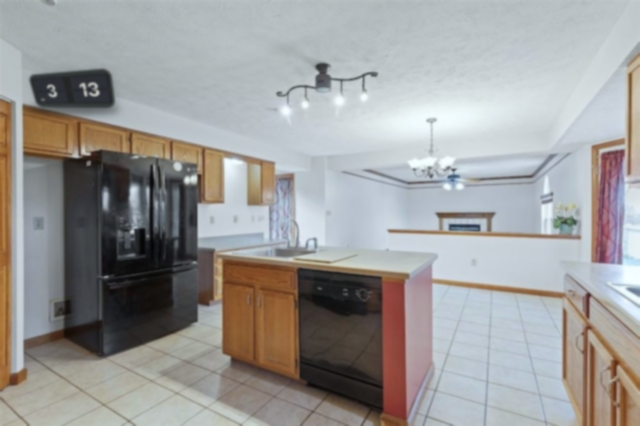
3.13
